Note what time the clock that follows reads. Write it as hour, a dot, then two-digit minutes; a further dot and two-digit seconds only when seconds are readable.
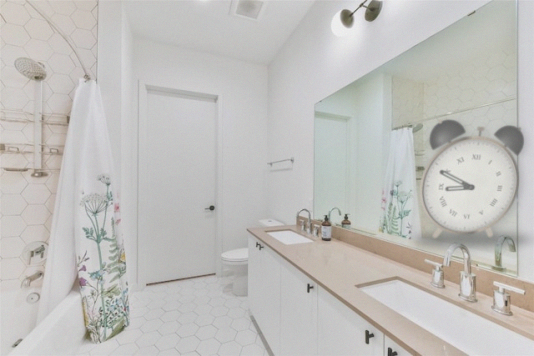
8.49
